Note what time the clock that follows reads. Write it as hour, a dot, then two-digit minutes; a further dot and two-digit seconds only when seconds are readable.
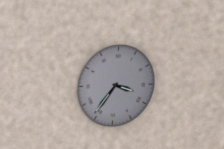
3.36
